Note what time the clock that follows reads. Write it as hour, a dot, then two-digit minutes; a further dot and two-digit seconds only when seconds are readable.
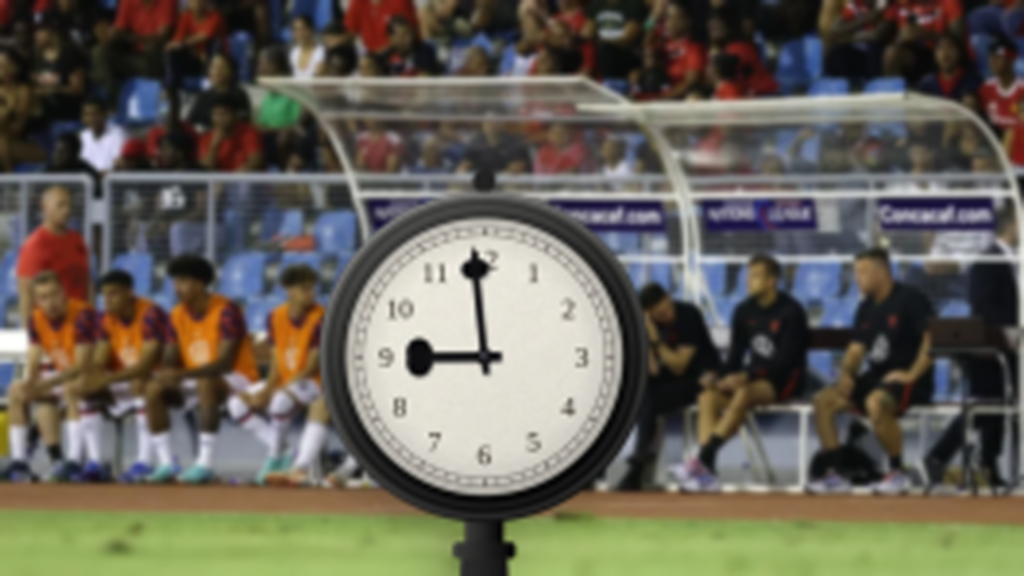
8.59
